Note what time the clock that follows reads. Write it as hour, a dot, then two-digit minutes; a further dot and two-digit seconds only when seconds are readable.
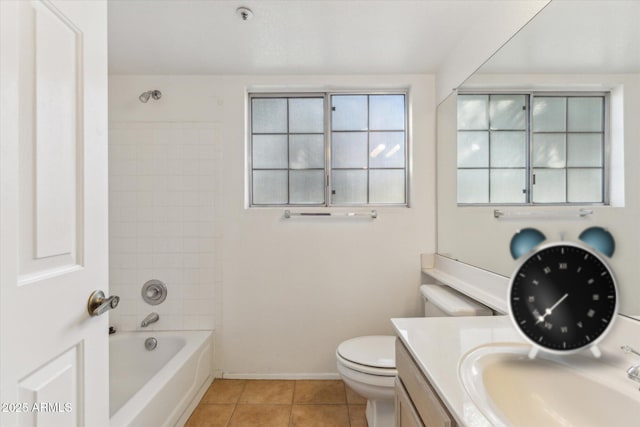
7.38
